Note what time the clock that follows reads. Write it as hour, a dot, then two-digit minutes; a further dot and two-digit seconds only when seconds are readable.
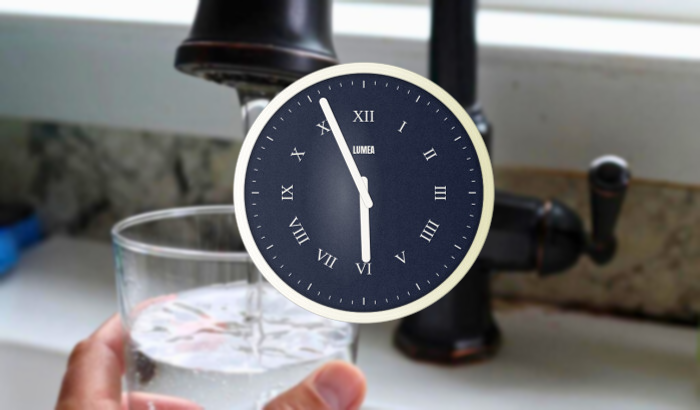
5.56
